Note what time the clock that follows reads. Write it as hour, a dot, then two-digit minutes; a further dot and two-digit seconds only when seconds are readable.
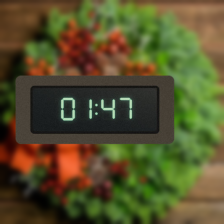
1.47
